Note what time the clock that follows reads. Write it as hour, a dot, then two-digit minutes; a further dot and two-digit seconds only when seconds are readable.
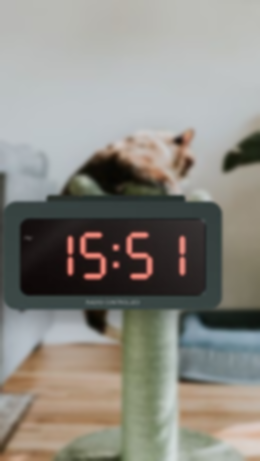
15.51
